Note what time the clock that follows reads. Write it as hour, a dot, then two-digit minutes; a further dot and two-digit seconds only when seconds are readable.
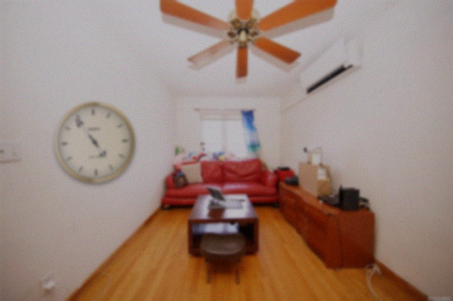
4.54
